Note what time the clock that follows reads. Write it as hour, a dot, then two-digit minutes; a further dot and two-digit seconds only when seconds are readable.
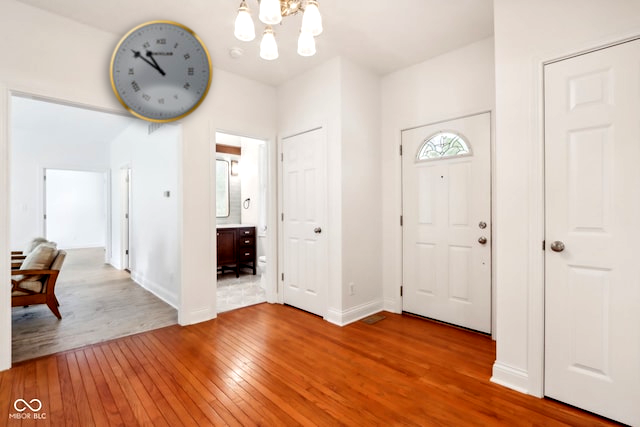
10.51
